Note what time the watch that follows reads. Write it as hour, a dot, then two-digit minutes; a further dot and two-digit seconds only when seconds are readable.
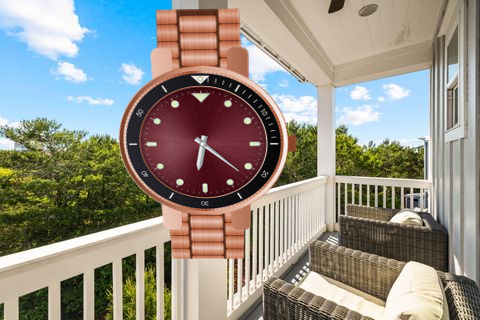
6.22
